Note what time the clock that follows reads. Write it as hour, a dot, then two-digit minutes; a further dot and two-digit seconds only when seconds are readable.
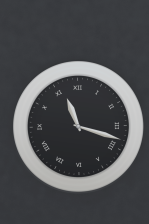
11.18
